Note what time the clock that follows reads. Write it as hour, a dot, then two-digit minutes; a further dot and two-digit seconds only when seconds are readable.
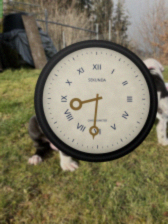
8.31
